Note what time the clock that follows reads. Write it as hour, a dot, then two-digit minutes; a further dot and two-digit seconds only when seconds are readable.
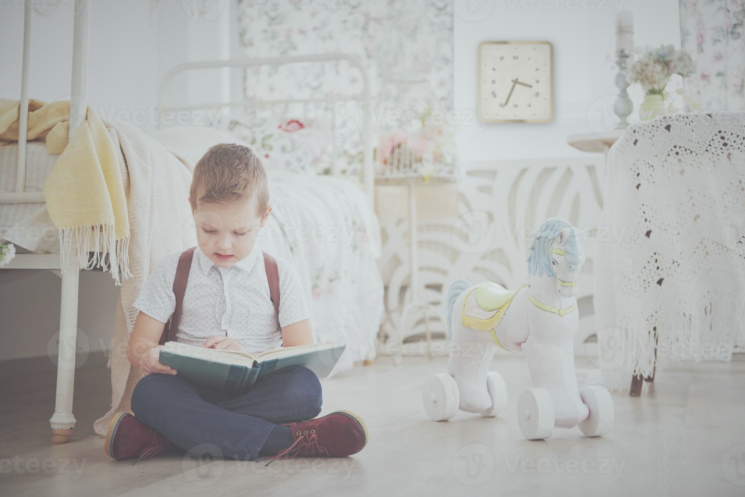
3.34
